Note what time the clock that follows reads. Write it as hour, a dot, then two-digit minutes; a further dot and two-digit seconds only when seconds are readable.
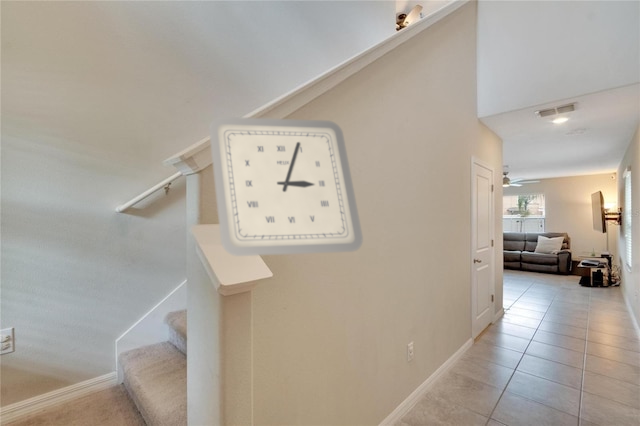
3.04
